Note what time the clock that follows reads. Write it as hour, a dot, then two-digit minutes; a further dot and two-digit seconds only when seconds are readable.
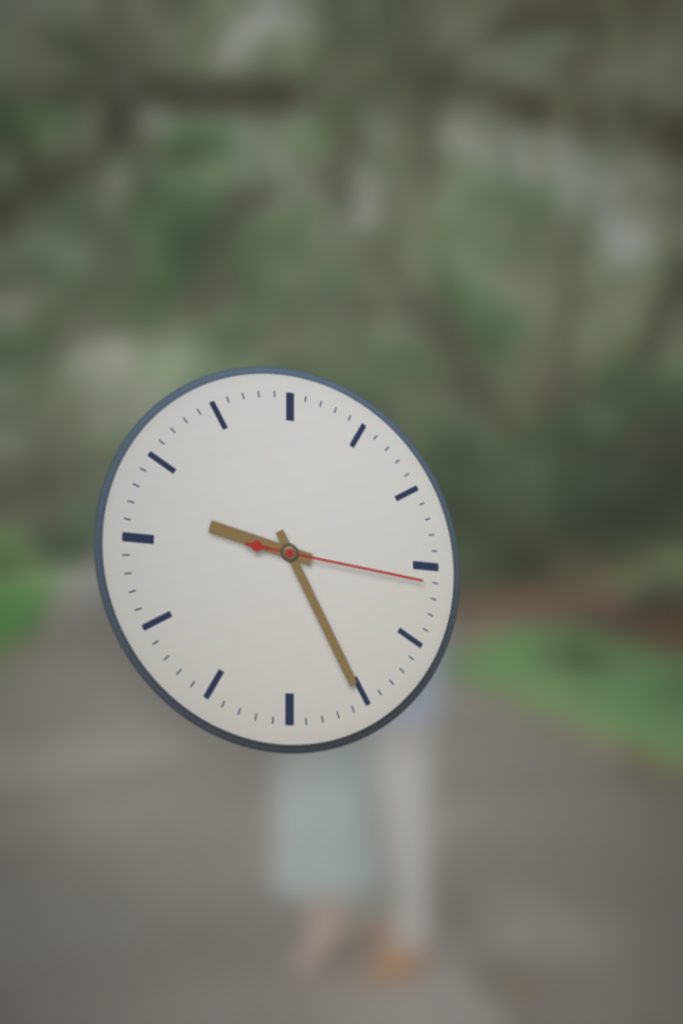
9.25.16
